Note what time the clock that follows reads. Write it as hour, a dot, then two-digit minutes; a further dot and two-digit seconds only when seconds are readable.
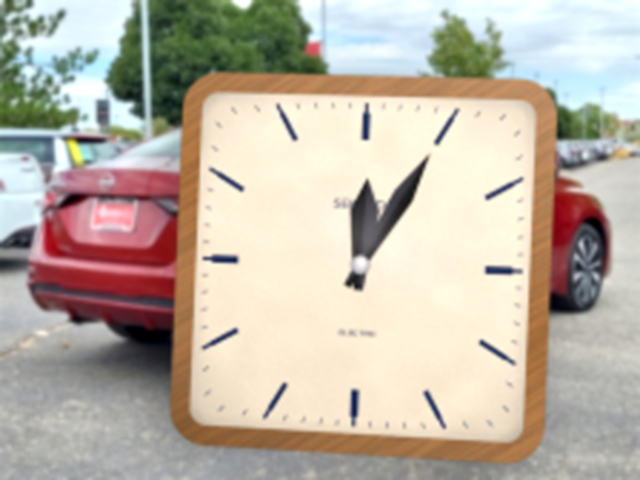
12.05
